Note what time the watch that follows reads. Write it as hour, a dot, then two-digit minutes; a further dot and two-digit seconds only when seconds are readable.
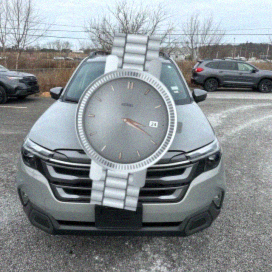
3.19
